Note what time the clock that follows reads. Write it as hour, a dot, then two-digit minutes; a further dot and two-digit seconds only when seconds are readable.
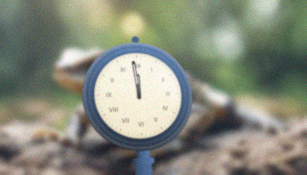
11.59
